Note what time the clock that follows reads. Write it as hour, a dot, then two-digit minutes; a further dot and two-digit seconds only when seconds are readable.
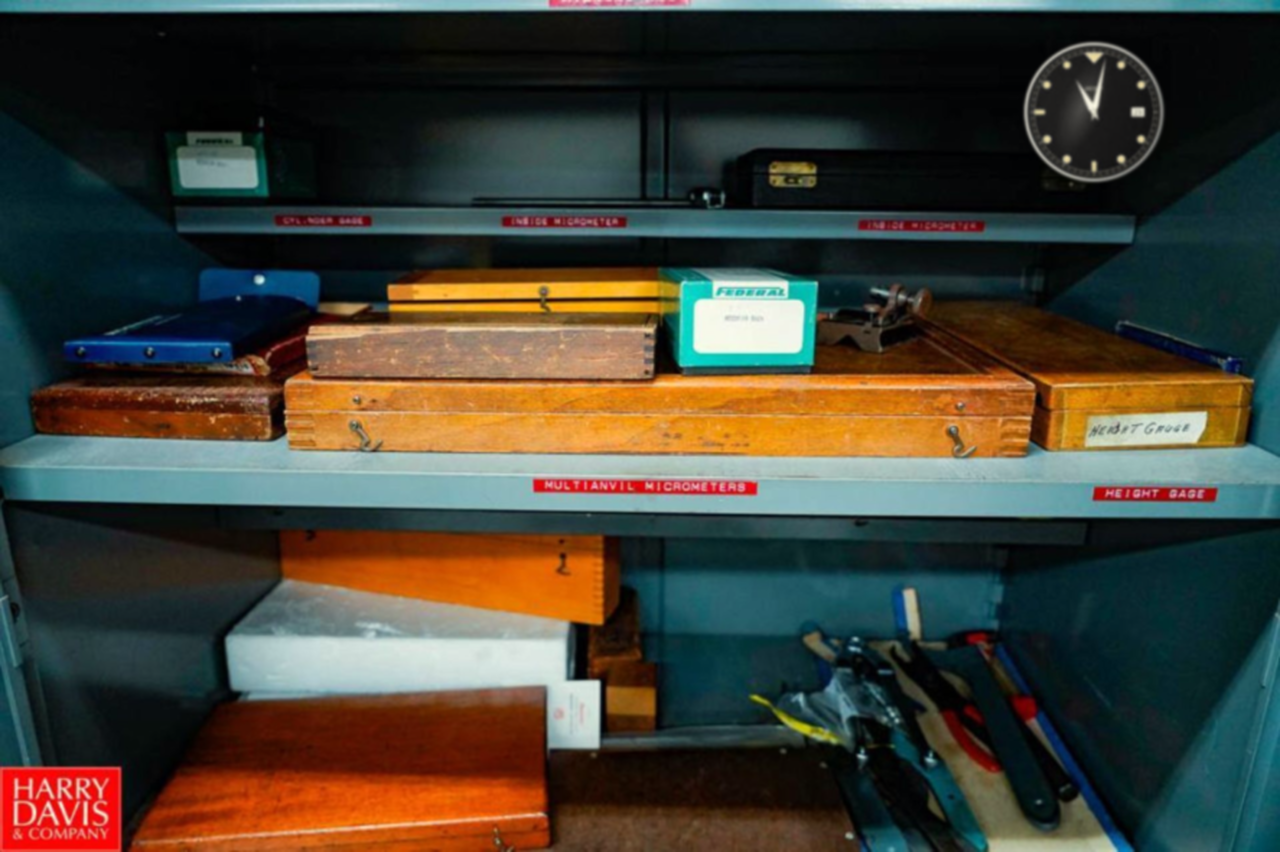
11.02
